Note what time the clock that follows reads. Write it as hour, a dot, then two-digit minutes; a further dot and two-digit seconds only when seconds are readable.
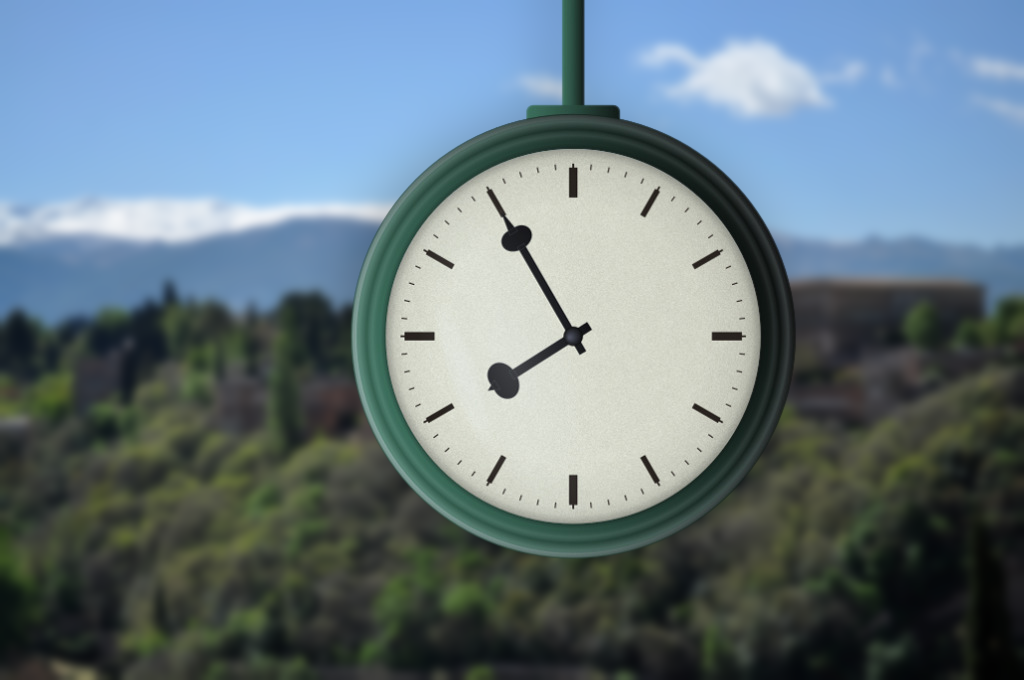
7.55
